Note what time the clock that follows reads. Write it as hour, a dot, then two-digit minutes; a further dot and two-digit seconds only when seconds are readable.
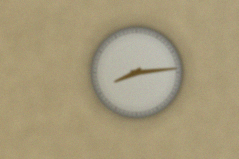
8.14
